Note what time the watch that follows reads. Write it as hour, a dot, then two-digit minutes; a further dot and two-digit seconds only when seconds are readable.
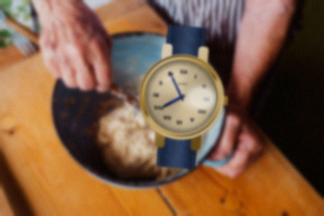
7.55
